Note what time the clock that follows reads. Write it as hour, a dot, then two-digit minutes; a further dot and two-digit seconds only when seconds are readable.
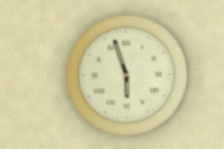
5.57
